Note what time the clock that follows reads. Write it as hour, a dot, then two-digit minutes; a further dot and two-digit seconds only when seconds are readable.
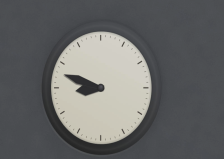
8.48
